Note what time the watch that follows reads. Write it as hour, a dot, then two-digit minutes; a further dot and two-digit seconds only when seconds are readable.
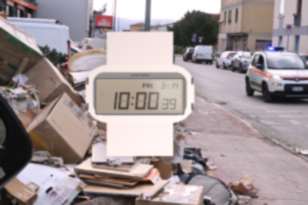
10.00.39
